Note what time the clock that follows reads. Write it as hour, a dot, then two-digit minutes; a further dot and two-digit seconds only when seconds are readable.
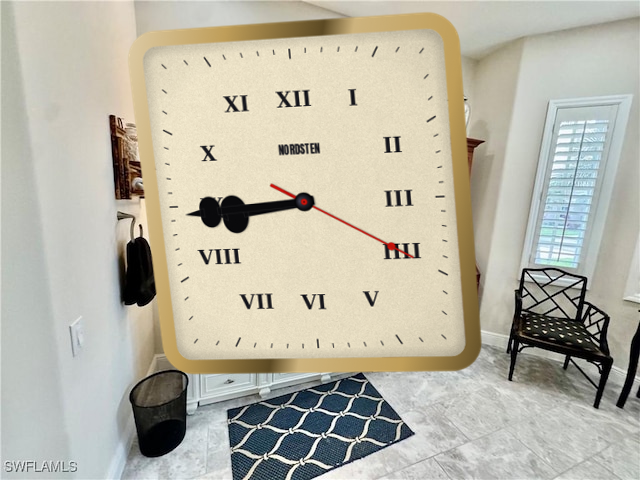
8.44.20
